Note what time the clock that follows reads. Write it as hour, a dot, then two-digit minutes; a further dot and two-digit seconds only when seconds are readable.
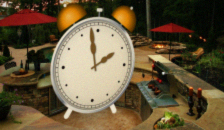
1.58
